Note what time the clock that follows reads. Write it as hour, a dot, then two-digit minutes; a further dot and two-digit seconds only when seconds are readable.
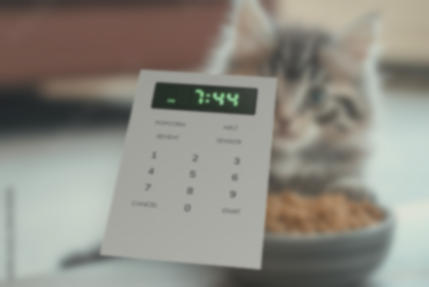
7.44
